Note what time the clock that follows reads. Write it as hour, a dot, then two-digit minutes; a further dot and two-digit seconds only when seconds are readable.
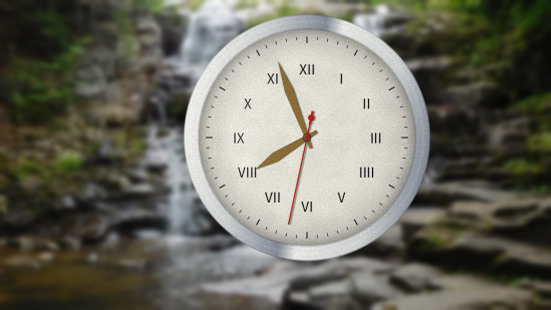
7.56.32
